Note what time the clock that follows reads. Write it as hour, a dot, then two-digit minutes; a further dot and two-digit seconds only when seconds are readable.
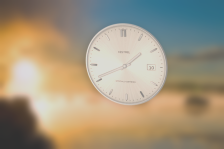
1.41
